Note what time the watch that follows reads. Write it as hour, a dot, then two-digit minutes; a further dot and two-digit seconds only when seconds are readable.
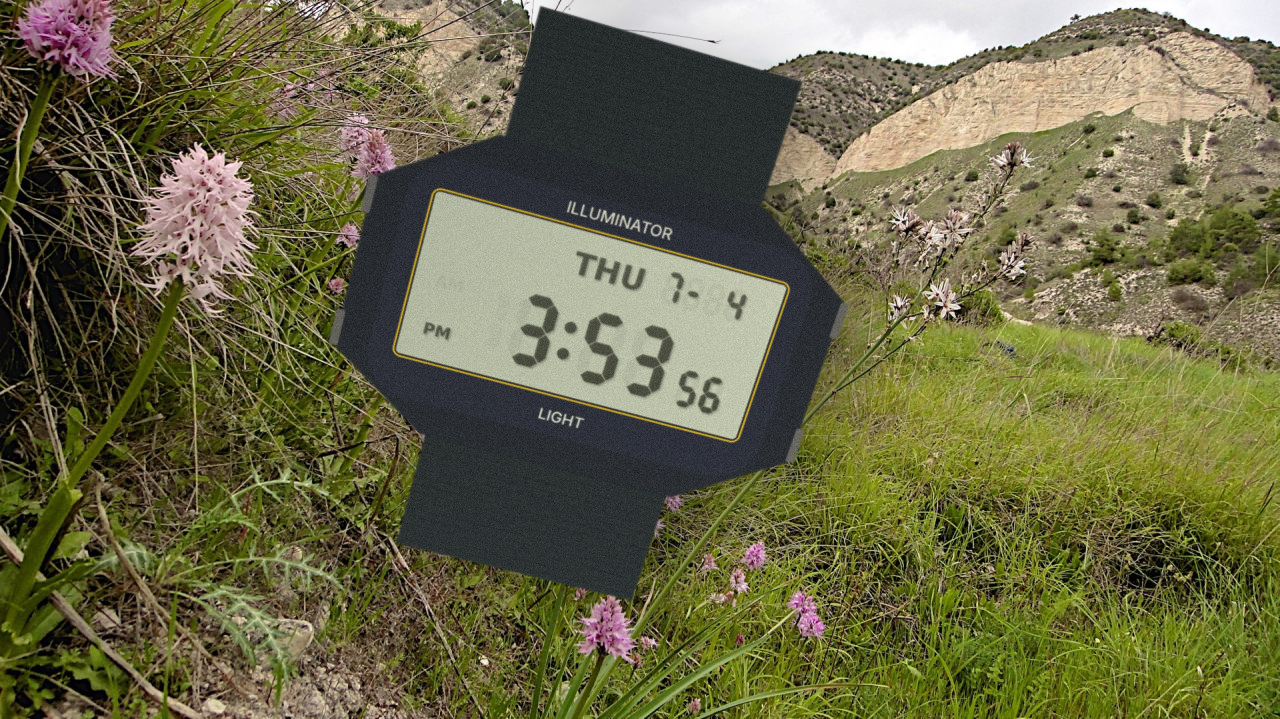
3.53.56
